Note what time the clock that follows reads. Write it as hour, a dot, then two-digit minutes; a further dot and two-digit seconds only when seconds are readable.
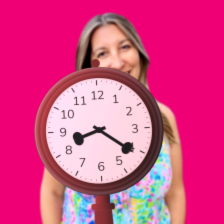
8.21
